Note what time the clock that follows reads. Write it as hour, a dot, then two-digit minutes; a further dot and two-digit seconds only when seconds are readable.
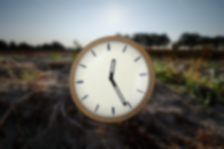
12.26
